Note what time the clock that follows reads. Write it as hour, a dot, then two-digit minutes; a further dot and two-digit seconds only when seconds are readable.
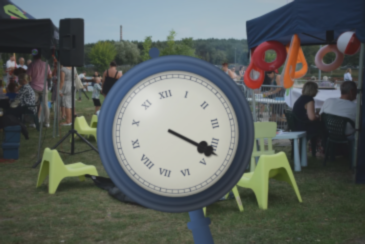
4.22
